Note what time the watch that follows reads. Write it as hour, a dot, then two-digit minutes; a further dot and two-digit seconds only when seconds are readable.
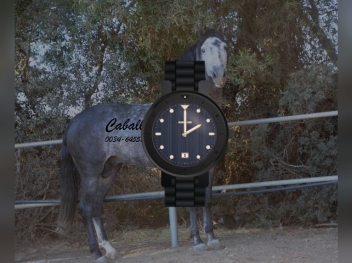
2.00
